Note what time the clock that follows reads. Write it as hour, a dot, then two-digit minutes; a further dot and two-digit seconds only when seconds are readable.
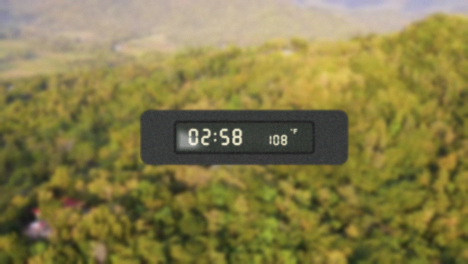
2.58
